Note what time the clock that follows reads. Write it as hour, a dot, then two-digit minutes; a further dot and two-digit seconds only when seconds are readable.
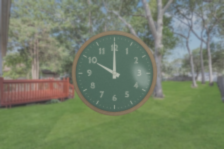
10.00
